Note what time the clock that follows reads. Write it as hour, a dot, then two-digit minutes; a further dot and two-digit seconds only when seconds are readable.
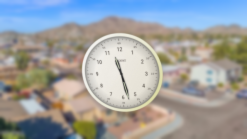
11.28
